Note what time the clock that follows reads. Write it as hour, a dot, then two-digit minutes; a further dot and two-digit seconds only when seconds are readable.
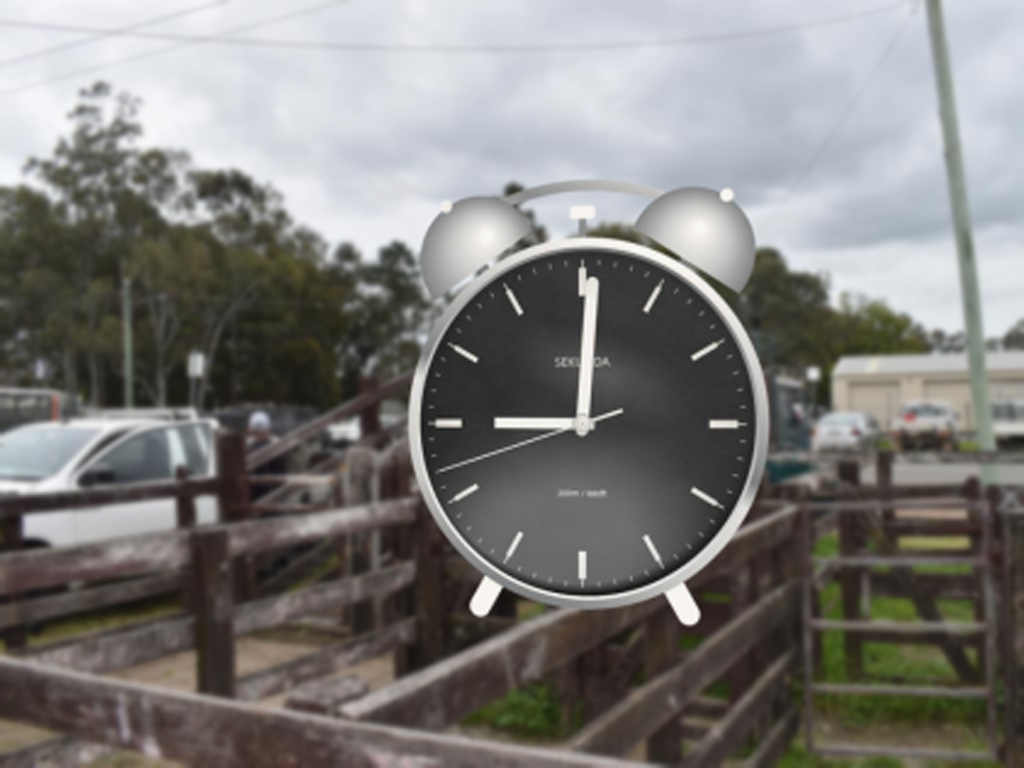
9.00.42
